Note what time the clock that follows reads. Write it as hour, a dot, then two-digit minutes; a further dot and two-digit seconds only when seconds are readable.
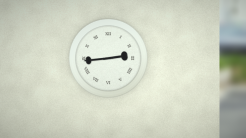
2.44
